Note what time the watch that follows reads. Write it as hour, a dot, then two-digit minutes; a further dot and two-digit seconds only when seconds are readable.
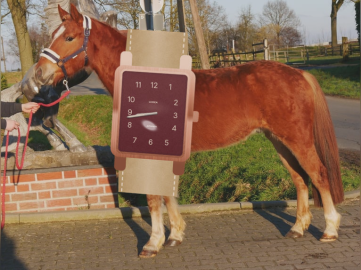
8.43
